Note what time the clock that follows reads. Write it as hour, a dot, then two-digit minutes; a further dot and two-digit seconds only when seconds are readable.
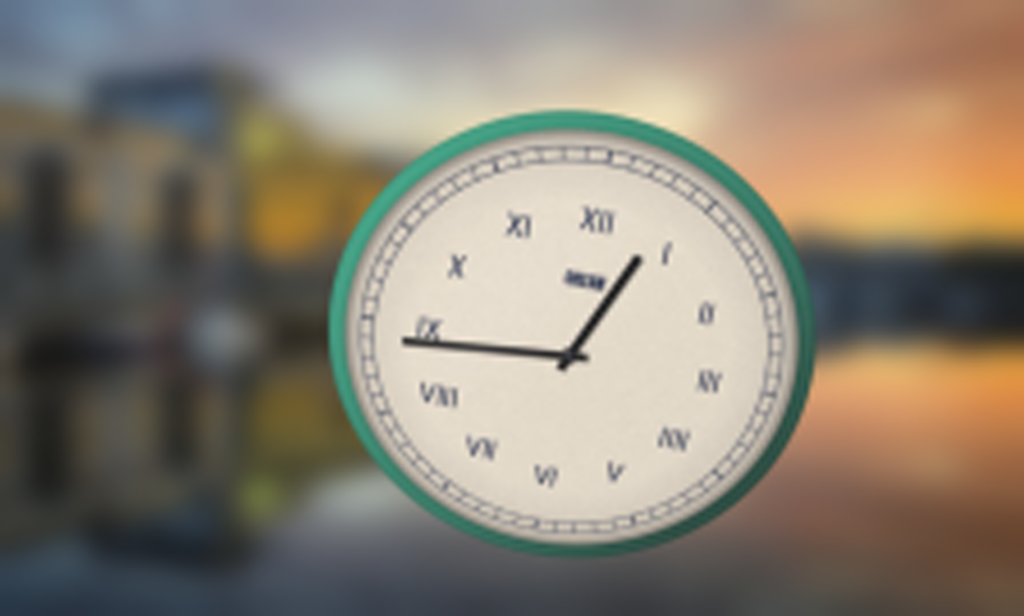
12.44
